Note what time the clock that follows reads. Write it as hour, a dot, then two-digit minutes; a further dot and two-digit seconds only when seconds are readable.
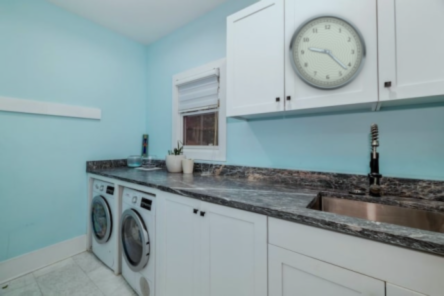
9.22
